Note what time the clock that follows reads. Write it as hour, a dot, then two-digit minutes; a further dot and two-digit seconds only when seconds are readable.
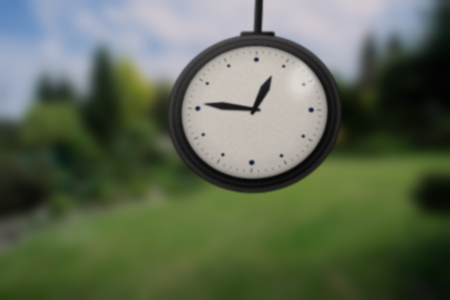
12.46
